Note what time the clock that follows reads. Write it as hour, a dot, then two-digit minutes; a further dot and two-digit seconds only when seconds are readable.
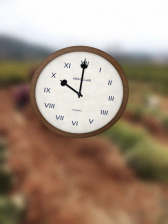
10.00
